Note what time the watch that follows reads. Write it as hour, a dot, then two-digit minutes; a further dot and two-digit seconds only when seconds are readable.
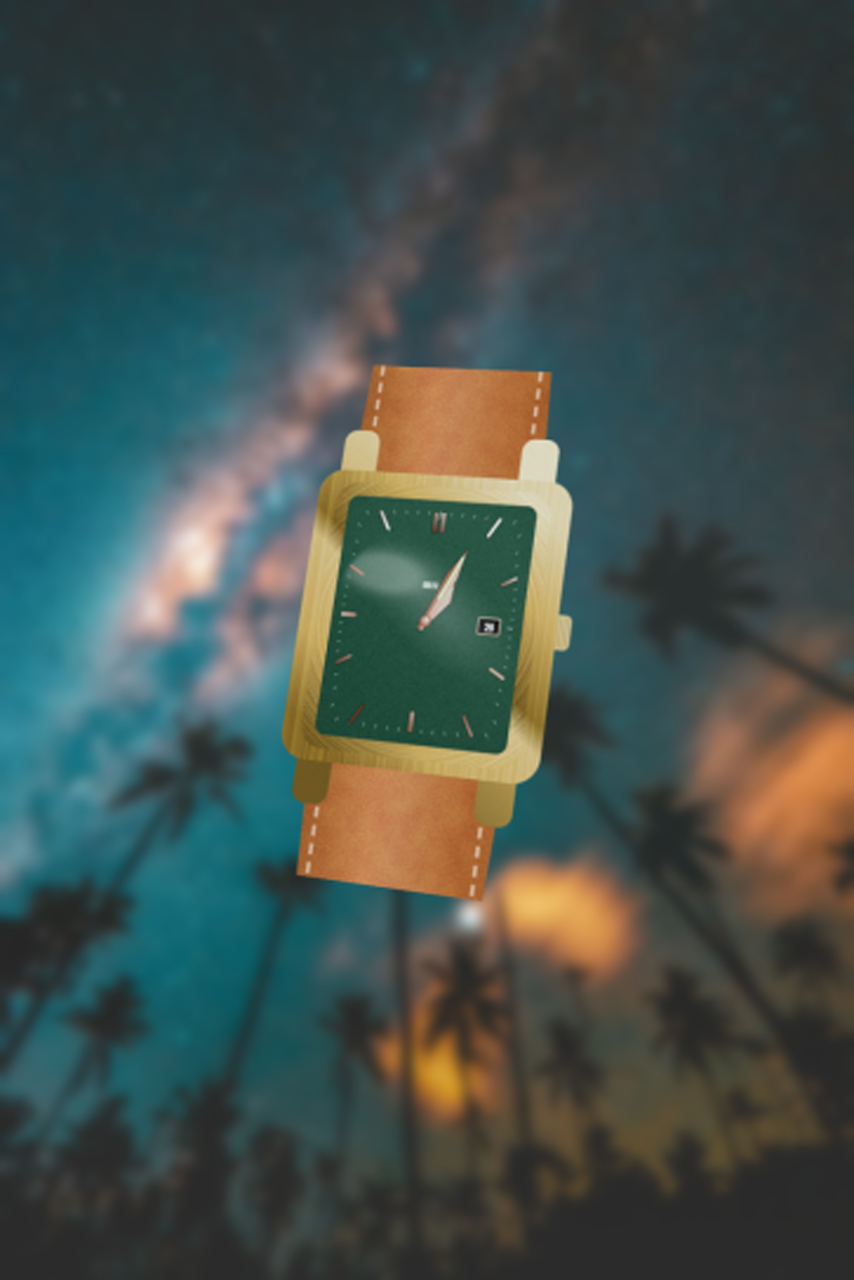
1.04
